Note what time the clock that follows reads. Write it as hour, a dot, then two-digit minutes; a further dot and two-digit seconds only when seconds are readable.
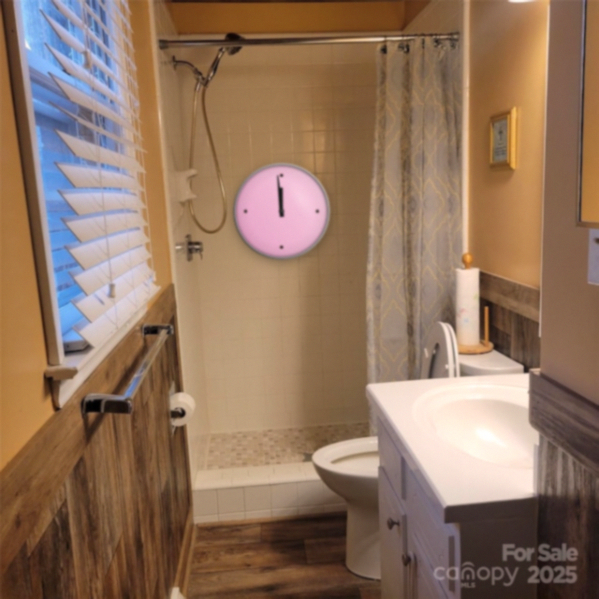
11.59
